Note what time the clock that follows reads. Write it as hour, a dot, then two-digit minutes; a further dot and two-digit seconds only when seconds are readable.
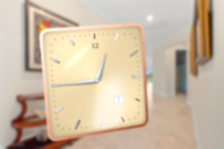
12.45
